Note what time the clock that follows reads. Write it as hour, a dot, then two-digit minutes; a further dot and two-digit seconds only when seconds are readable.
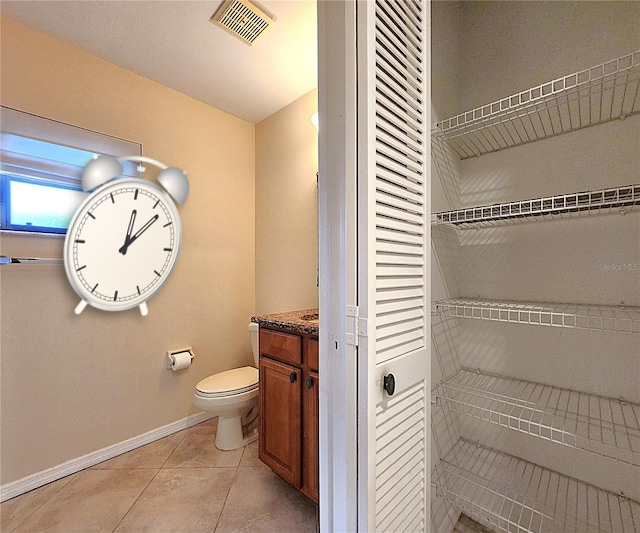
12.07
